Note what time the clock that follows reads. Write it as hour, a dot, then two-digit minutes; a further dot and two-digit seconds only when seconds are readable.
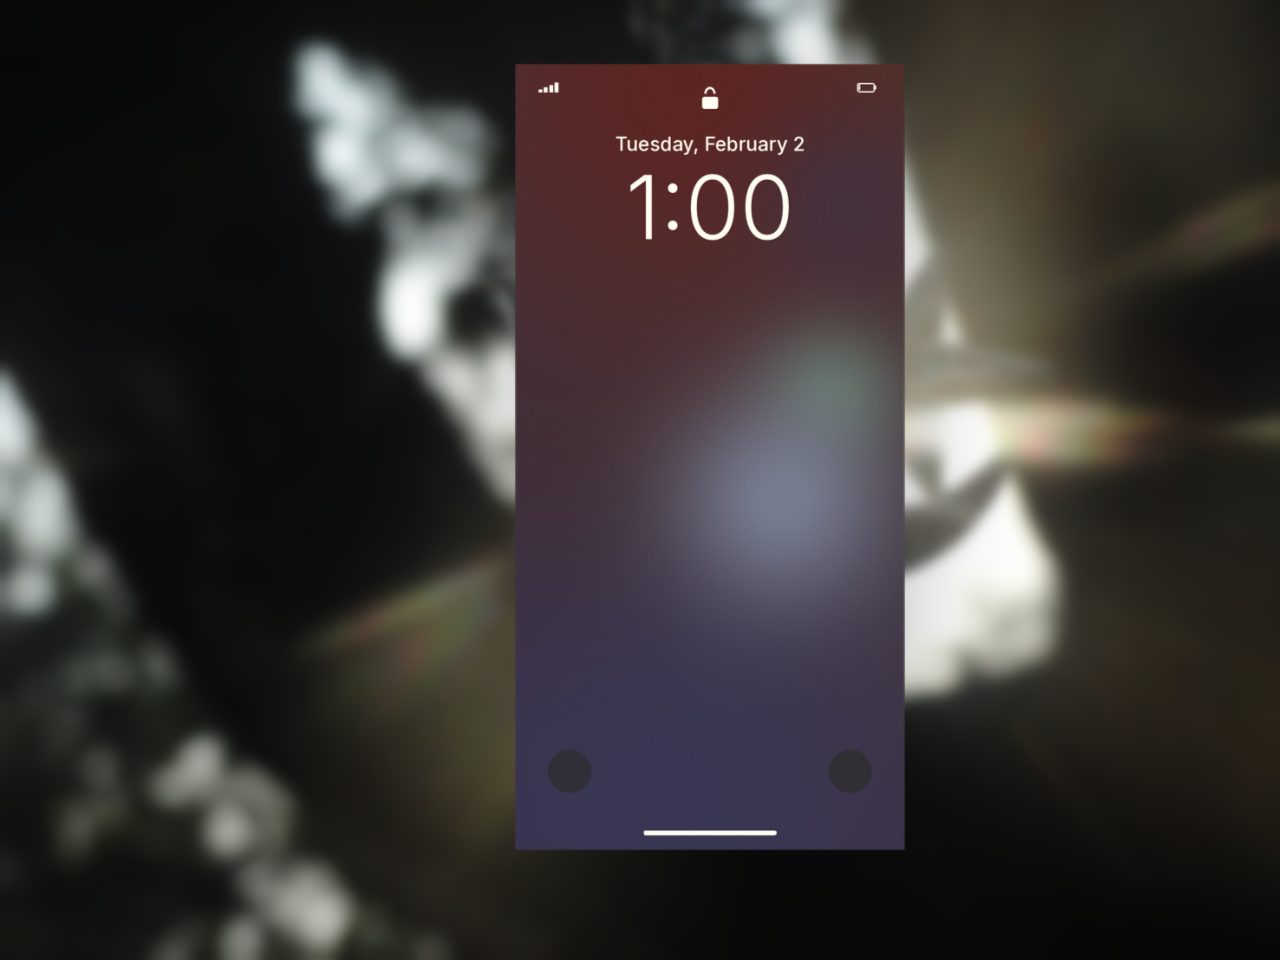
1.00
